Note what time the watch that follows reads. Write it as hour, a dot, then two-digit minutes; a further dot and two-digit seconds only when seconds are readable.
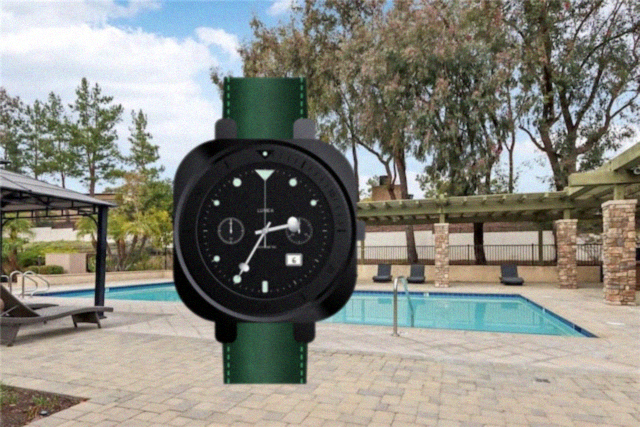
2.35
